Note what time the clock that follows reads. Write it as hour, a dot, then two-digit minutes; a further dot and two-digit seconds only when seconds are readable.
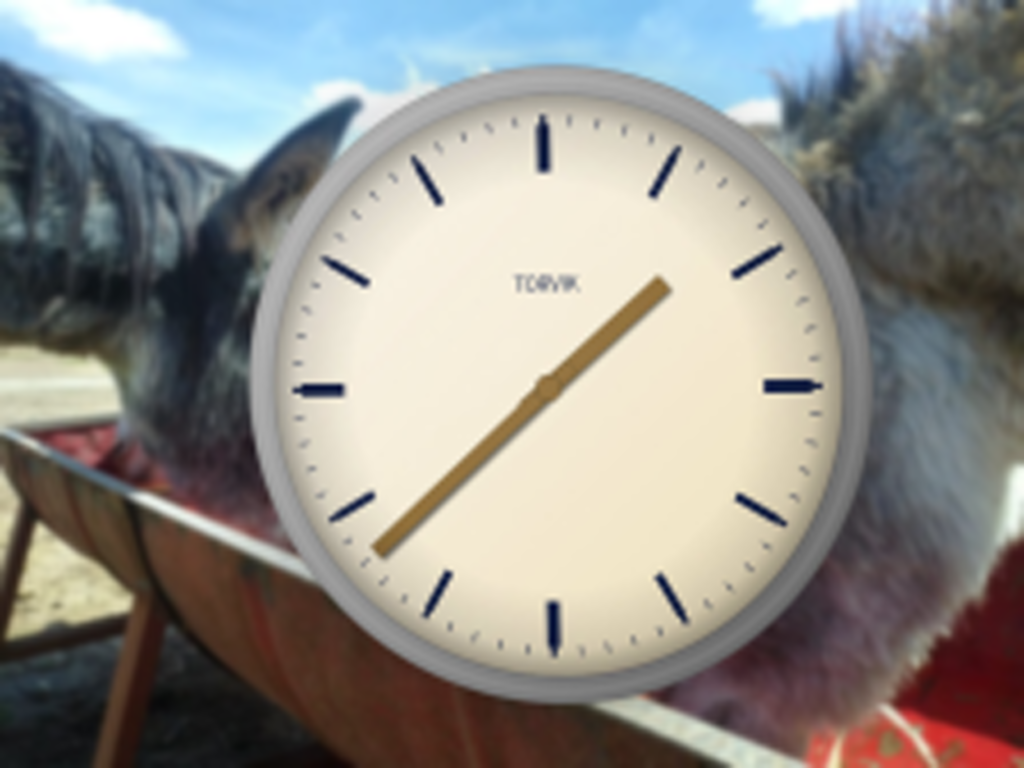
1.38
